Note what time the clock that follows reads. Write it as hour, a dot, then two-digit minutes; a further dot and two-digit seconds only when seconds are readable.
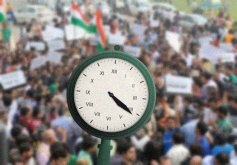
4.21
